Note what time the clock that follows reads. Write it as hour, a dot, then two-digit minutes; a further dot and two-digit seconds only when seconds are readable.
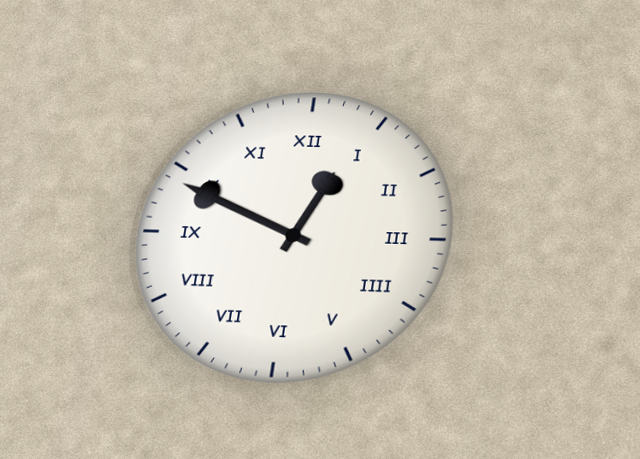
12.49
